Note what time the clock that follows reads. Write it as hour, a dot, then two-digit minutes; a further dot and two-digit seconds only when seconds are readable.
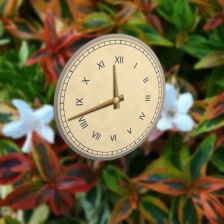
11.42
